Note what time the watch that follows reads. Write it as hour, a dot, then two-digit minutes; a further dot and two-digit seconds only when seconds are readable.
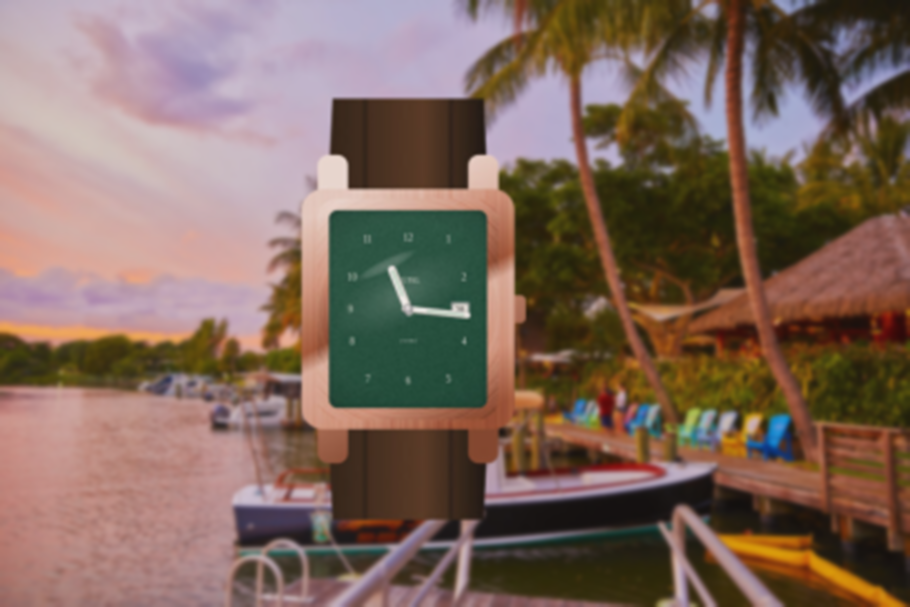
11.16
